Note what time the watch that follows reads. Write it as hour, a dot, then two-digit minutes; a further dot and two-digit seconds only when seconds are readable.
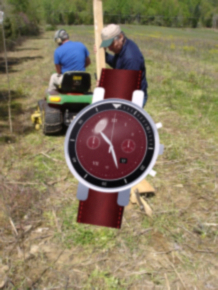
10.26
